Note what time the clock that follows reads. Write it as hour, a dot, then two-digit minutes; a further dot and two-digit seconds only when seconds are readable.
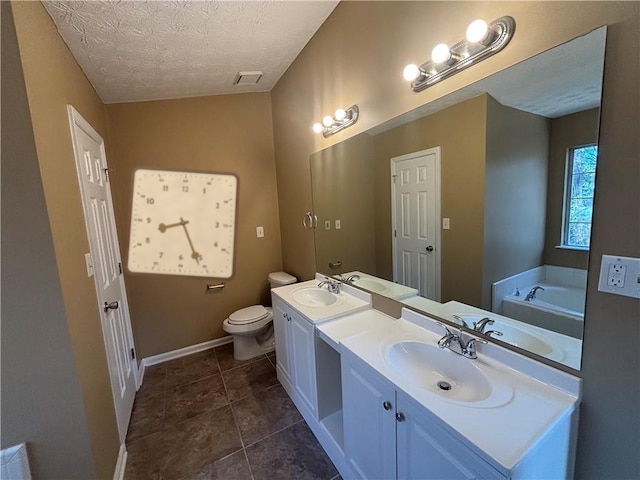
8.26
